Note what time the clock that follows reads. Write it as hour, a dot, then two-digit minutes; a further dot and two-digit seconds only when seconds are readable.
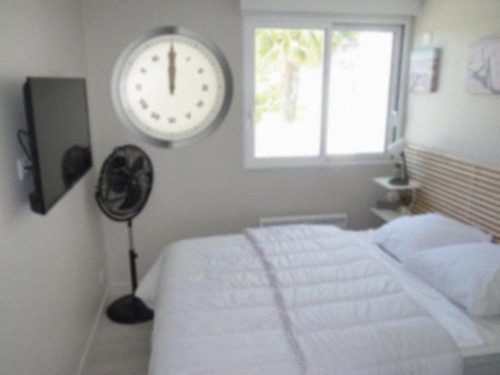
12.00
